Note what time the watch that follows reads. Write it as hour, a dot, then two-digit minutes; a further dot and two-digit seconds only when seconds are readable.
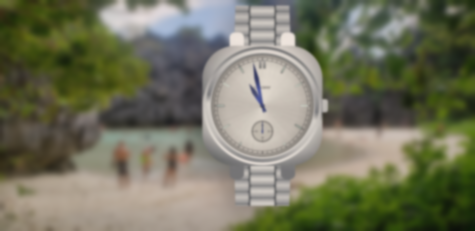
10.58
